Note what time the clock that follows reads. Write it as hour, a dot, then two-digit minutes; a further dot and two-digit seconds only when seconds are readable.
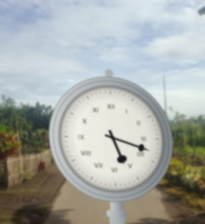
5.18
